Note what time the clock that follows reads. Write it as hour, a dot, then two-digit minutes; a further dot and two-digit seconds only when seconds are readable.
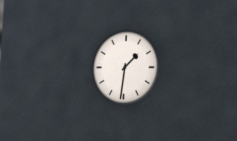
1.31
